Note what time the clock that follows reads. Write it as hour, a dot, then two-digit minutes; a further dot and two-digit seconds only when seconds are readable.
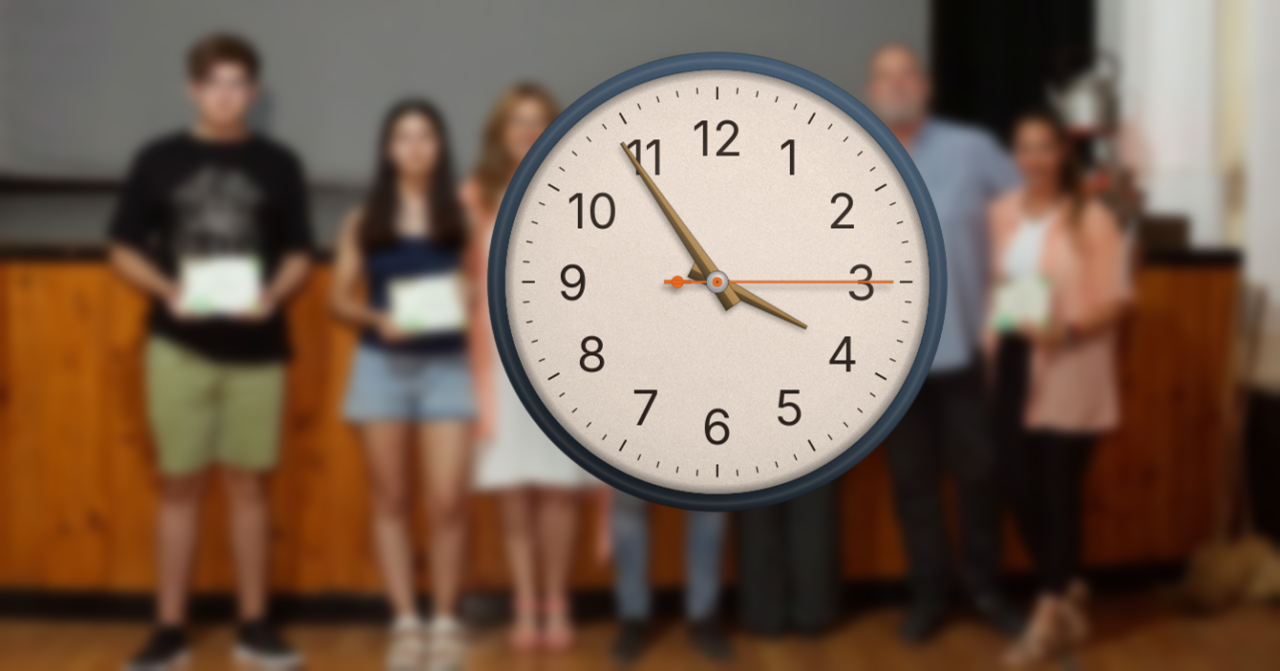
3.54.15
